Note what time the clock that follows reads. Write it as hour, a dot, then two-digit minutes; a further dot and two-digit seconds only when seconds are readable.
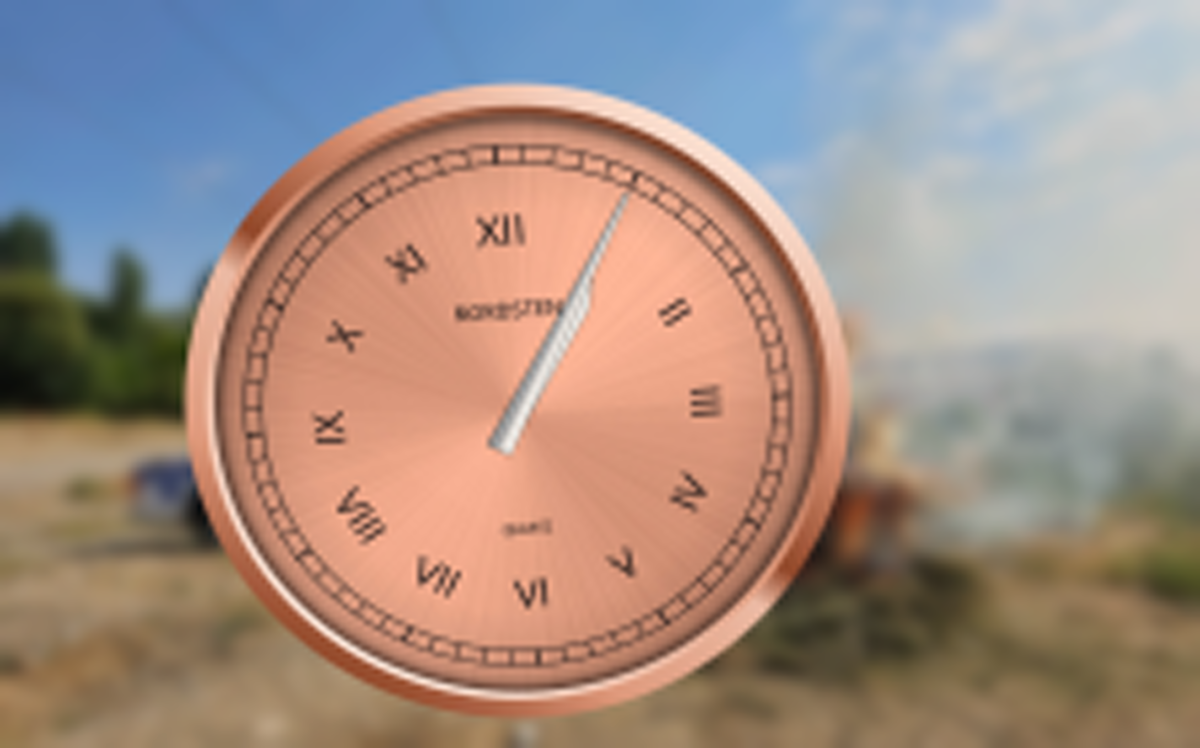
1.05
